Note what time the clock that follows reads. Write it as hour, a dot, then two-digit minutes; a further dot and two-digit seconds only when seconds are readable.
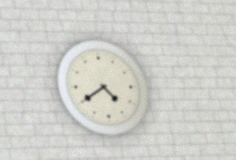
4.40
